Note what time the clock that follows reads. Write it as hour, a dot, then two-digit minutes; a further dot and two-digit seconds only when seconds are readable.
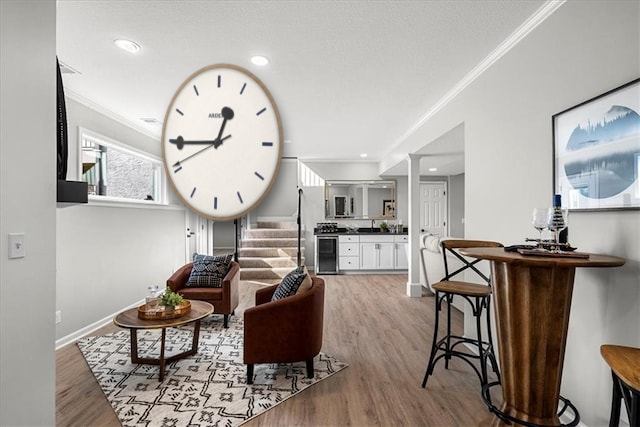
12.44.41
